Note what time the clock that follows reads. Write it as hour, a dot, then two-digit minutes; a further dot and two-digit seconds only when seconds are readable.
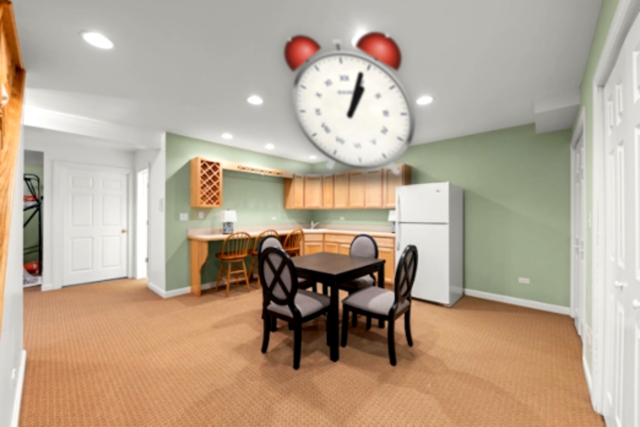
1.04
